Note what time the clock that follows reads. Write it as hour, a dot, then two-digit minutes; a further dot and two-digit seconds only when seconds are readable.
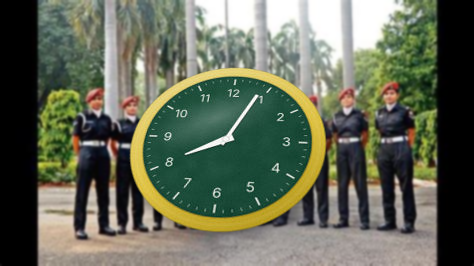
8.04
